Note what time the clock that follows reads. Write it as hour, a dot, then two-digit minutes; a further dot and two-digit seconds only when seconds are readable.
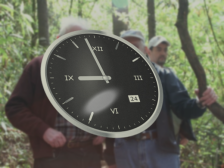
8.58
